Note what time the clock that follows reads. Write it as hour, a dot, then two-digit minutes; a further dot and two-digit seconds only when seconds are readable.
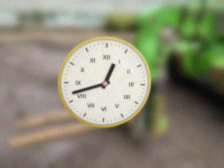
12.42
